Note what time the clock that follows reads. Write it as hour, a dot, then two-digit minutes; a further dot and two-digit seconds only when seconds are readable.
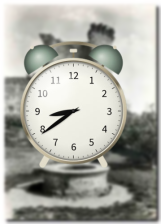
8.39
